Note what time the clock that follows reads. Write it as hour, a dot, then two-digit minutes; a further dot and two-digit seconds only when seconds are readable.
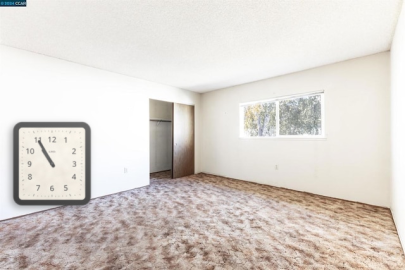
10.55
